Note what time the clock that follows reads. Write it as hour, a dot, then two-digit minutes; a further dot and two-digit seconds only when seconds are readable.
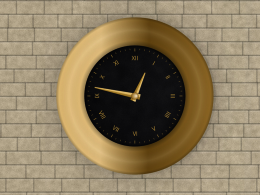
12.47
